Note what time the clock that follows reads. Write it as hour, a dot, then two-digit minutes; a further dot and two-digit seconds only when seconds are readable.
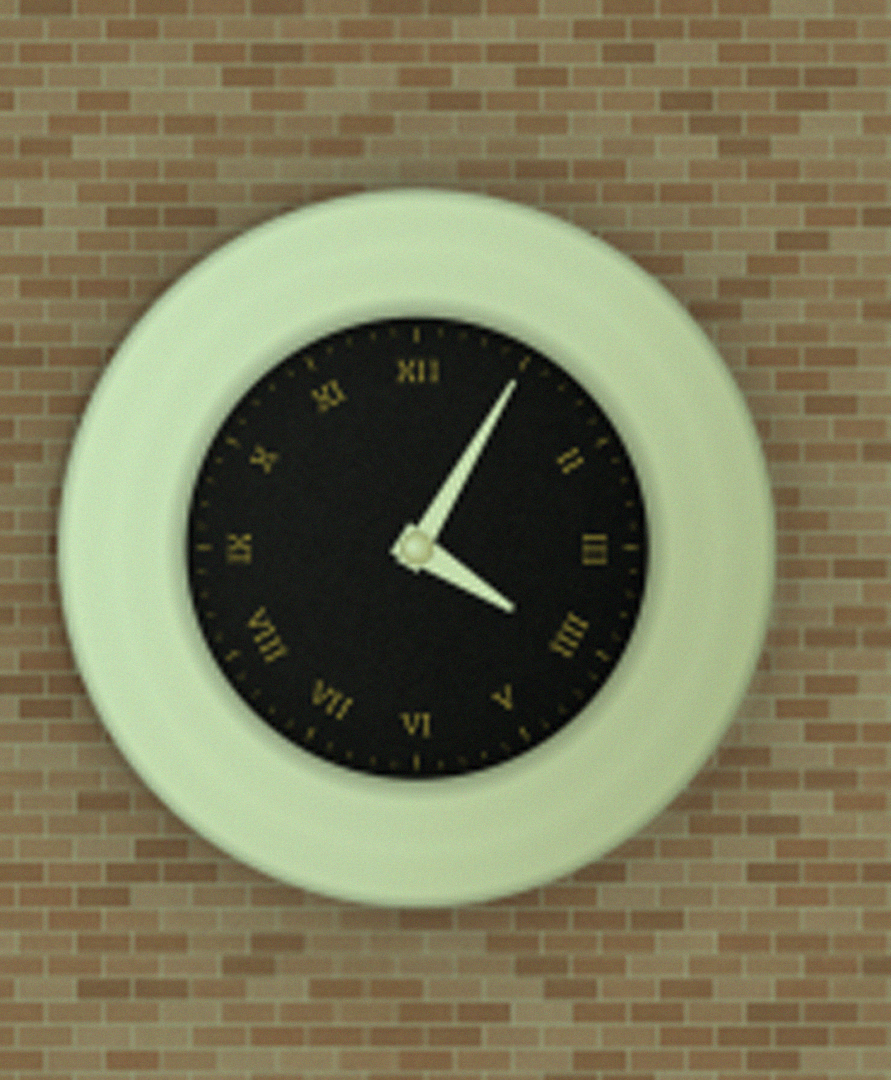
4.05
